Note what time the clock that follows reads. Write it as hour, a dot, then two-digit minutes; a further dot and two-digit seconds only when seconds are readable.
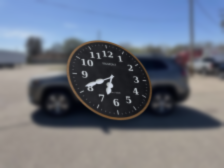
6.41
